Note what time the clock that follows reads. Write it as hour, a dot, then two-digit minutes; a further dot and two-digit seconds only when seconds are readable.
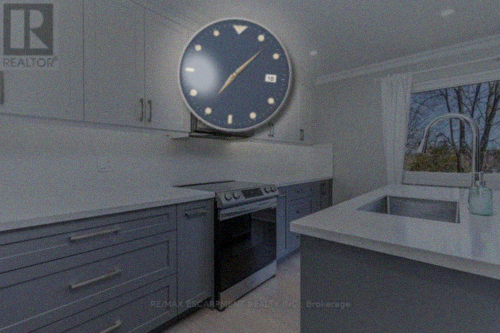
7.07
